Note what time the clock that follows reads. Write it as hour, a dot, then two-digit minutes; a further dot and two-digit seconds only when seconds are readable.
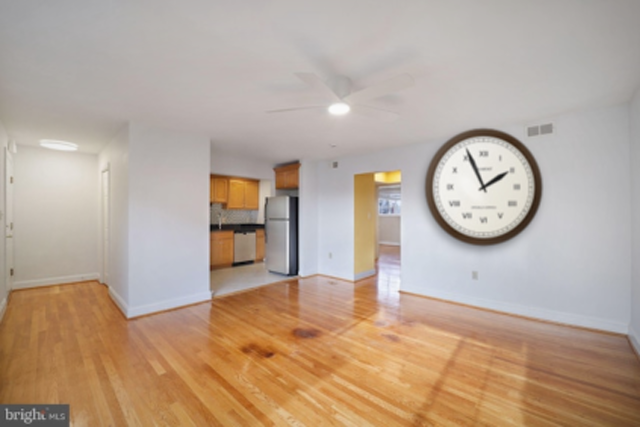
1.56
